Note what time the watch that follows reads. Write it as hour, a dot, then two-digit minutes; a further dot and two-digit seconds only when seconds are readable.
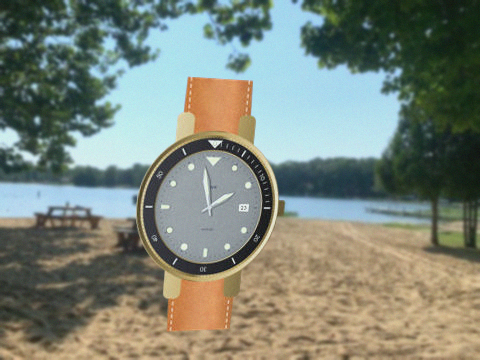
1.58
